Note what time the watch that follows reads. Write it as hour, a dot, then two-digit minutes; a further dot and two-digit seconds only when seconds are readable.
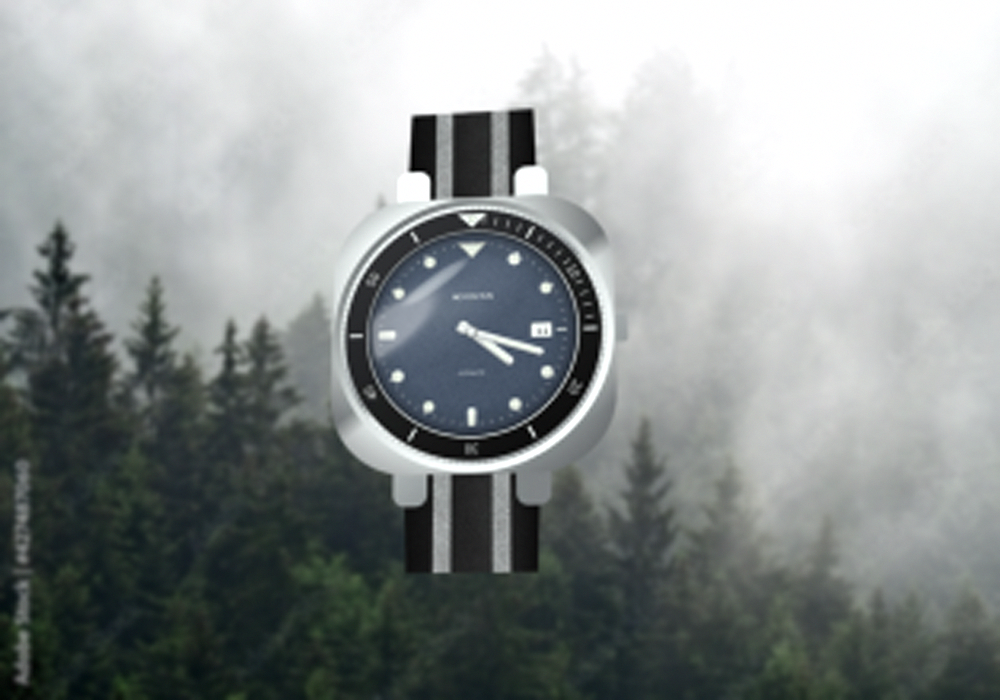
4.18
